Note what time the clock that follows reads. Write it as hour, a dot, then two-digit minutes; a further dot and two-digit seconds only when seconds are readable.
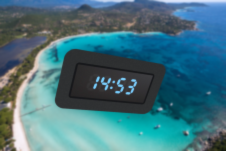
14.53
